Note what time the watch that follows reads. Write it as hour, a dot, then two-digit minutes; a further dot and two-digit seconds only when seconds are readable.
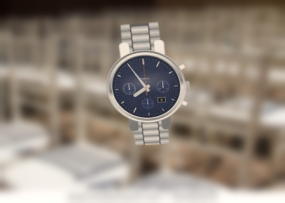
7.55
